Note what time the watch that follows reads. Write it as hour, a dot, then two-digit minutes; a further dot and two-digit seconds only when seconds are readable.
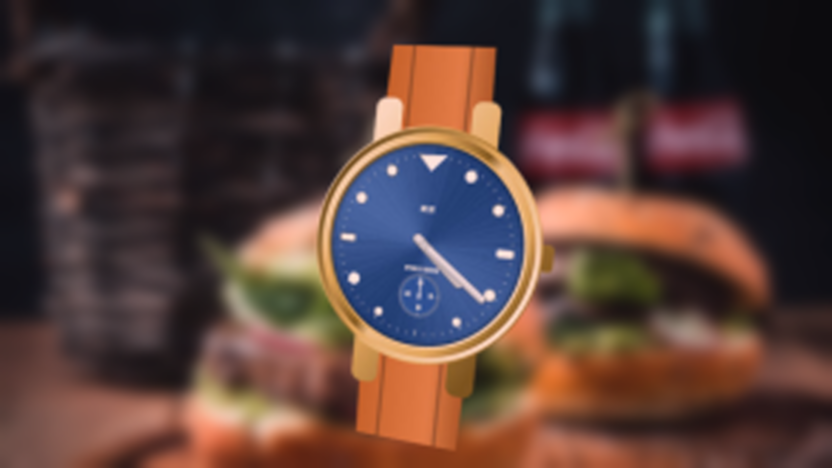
4.21
